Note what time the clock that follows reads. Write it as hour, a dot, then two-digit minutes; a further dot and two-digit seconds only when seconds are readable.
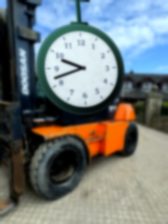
9.42
